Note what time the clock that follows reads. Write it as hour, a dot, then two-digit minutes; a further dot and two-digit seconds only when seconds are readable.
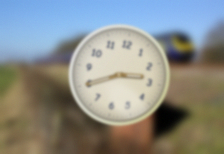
2.40
